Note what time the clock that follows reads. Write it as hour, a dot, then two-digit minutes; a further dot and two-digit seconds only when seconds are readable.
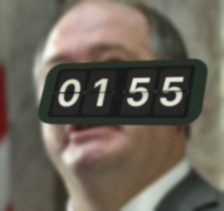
1.55
